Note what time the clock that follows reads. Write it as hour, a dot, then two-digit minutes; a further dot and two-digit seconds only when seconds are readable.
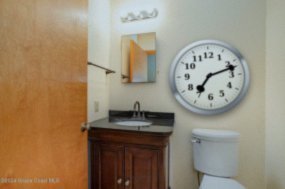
7.12
